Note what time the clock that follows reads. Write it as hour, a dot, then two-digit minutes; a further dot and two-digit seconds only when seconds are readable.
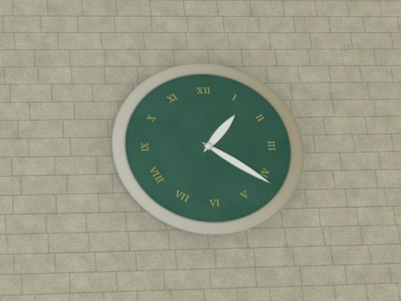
1.21
